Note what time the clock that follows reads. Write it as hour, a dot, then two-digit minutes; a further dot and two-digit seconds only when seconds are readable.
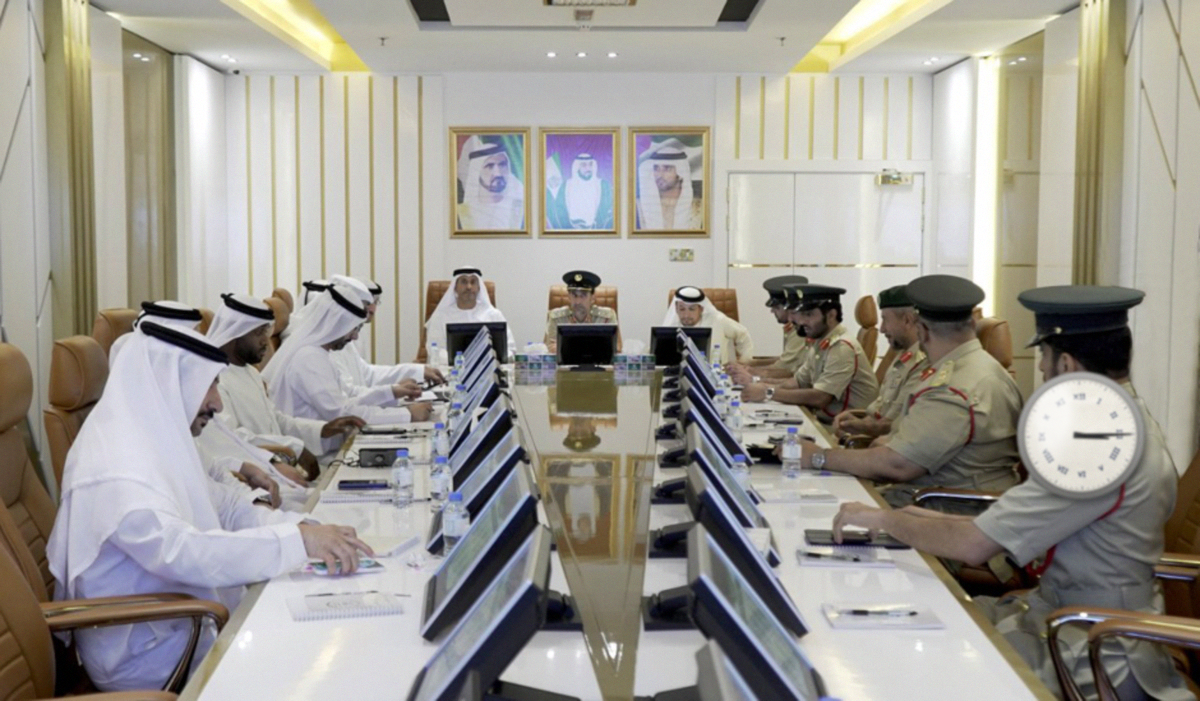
3.15
